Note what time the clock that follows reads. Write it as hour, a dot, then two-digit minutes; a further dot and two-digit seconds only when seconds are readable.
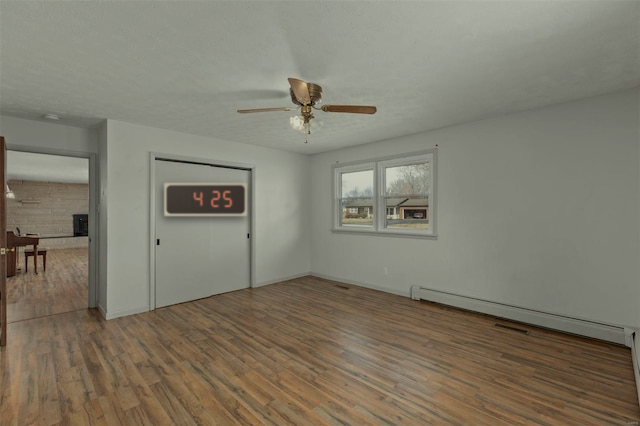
4.25
